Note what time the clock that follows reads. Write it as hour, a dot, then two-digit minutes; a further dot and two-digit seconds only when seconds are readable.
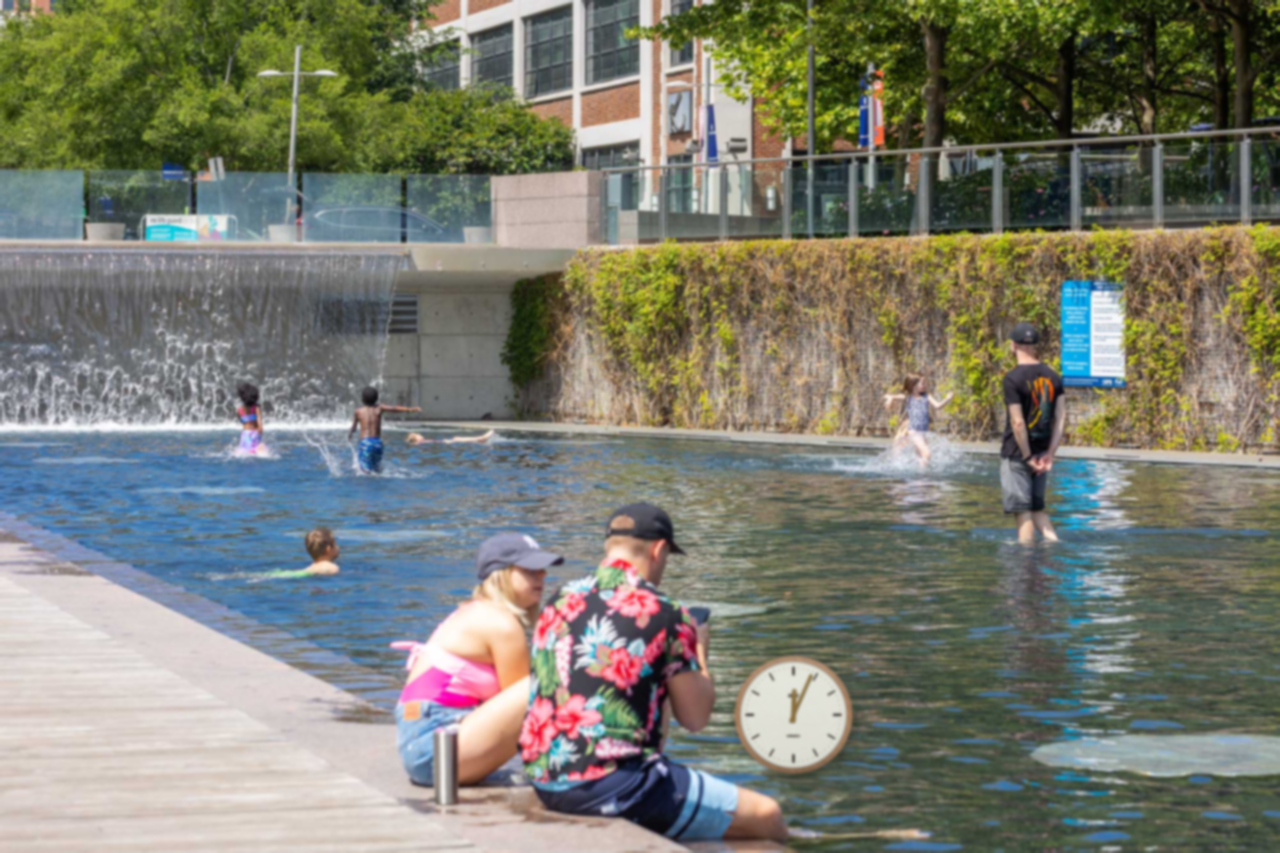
12.04
